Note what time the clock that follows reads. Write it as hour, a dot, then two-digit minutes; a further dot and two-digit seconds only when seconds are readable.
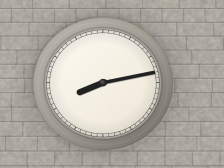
8.13
